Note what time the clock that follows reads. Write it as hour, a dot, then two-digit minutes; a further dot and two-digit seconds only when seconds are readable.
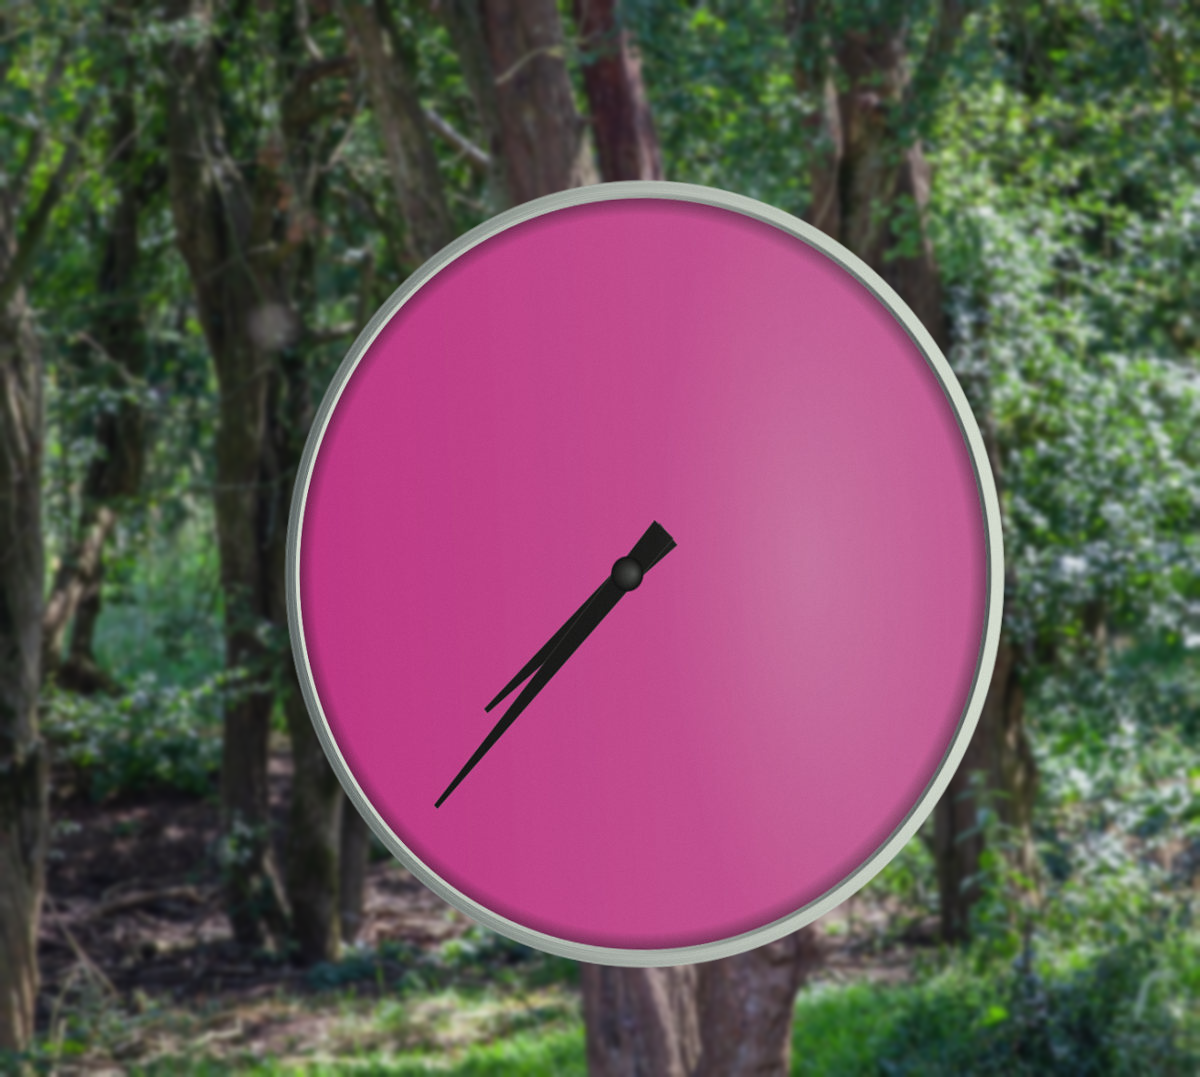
7.37
